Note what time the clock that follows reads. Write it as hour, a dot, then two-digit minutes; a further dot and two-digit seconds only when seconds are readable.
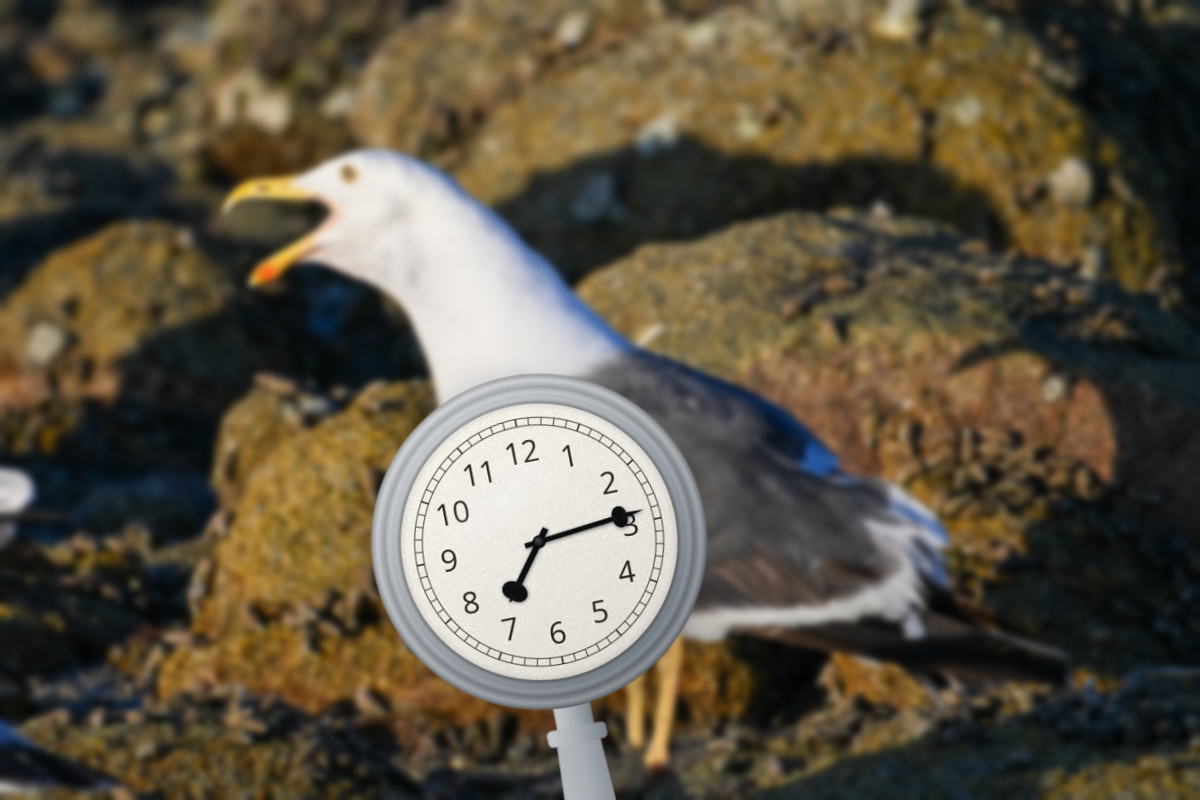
7.14
